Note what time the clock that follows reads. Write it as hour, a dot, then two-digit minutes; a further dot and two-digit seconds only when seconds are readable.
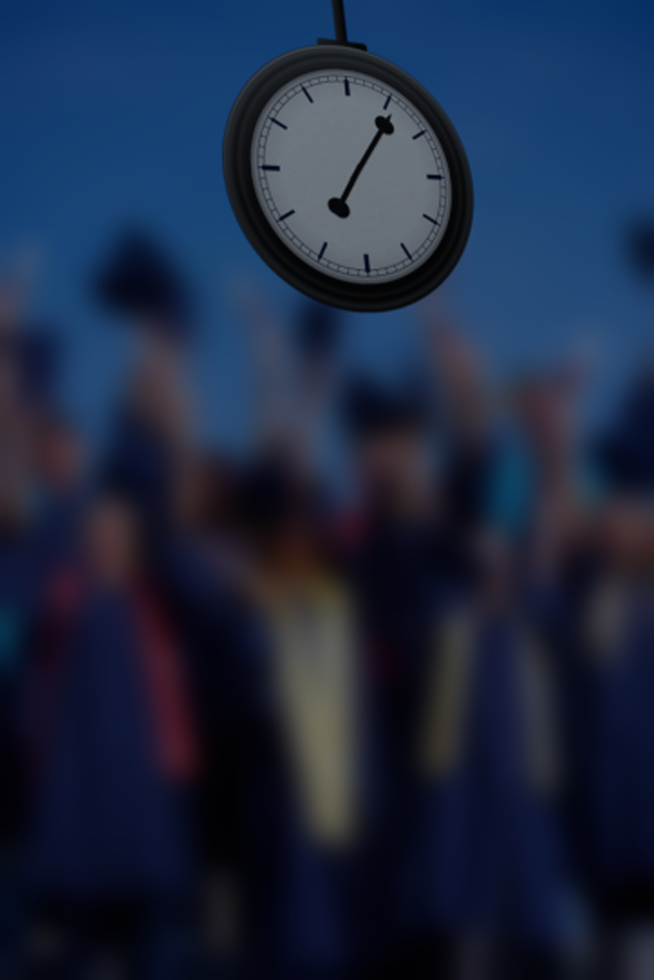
7.06
